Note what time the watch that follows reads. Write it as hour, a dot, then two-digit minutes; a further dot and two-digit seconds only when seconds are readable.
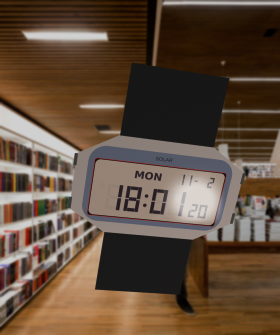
18.01.20
